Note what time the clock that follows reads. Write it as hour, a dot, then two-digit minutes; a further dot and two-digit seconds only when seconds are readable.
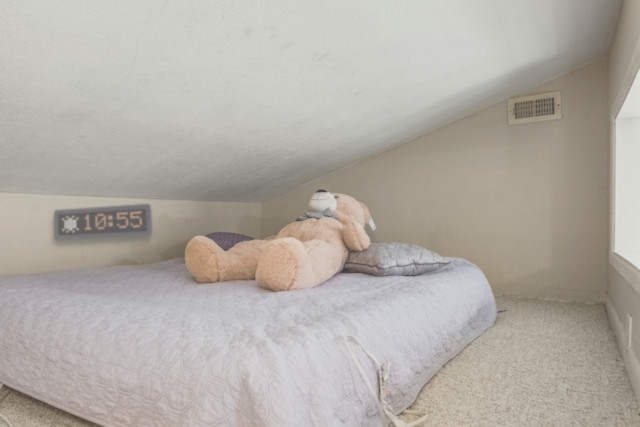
10.55
